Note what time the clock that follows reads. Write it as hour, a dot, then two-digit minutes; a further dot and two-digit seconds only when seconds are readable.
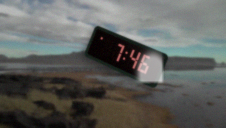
7.46
